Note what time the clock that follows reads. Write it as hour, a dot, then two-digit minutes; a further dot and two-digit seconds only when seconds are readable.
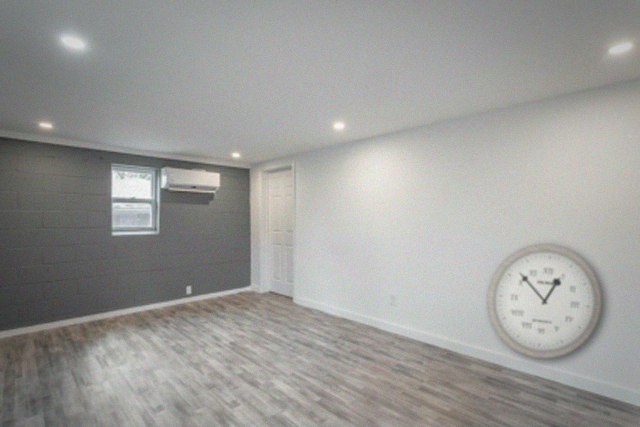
12.52
